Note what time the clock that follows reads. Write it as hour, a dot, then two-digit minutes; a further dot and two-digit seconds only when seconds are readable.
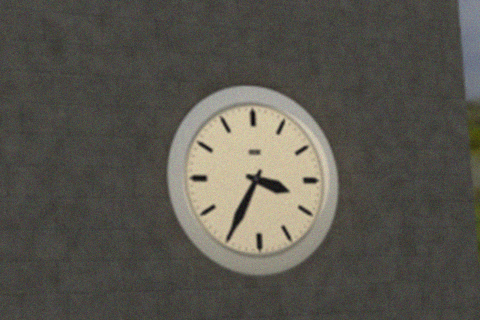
3.35
